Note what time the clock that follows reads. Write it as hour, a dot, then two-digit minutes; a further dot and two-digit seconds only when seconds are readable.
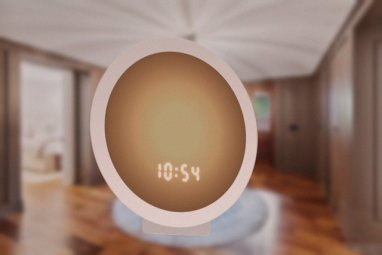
10.54
